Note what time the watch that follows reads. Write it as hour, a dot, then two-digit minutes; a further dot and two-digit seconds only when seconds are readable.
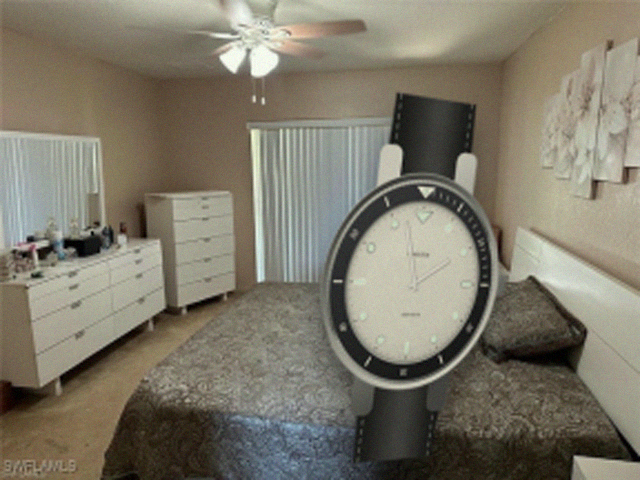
1.57
